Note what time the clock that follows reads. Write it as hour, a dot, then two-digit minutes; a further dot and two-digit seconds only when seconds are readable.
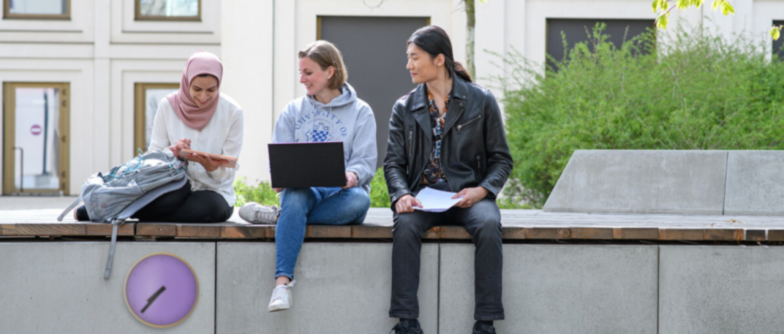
7.37
